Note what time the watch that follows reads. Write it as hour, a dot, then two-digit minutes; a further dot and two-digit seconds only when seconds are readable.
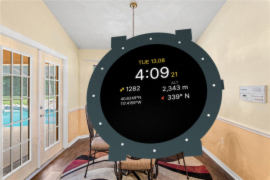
4.09
